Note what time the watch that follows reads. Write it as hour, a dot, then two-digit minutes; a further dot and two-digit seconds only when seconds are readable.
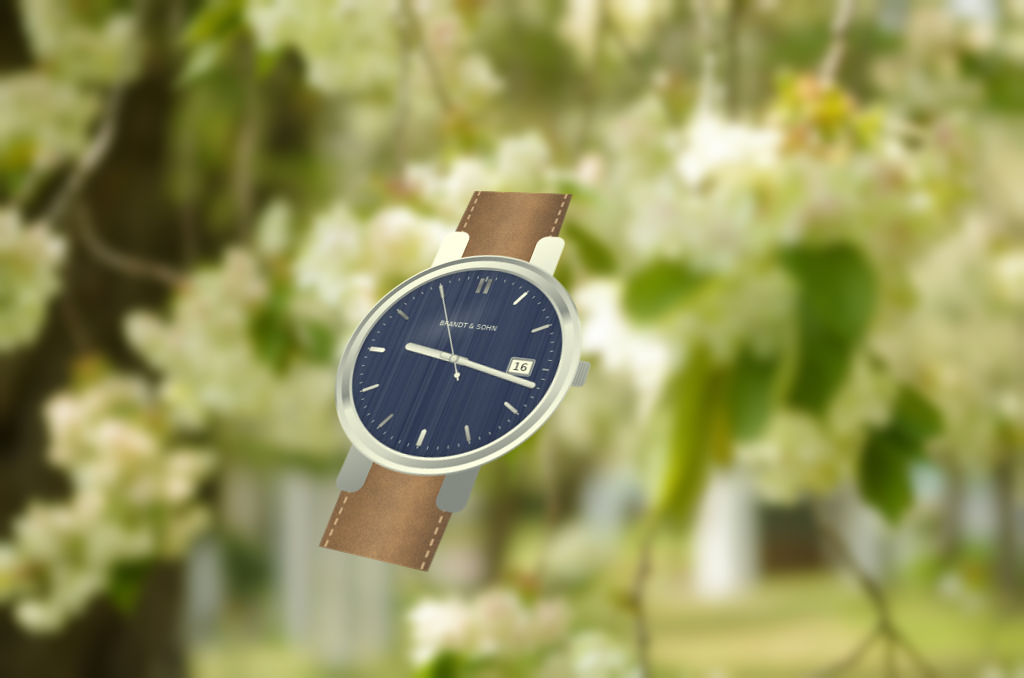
9.16.55
